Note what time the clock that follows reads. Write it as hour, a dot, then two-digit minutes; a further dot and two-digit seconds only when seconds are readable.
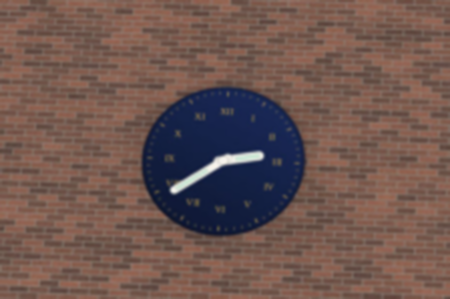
2.39
